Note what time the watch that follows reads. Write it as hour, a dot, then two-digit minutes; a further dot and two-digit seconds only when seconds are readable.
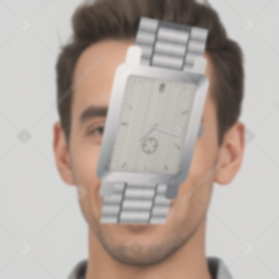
7.17
